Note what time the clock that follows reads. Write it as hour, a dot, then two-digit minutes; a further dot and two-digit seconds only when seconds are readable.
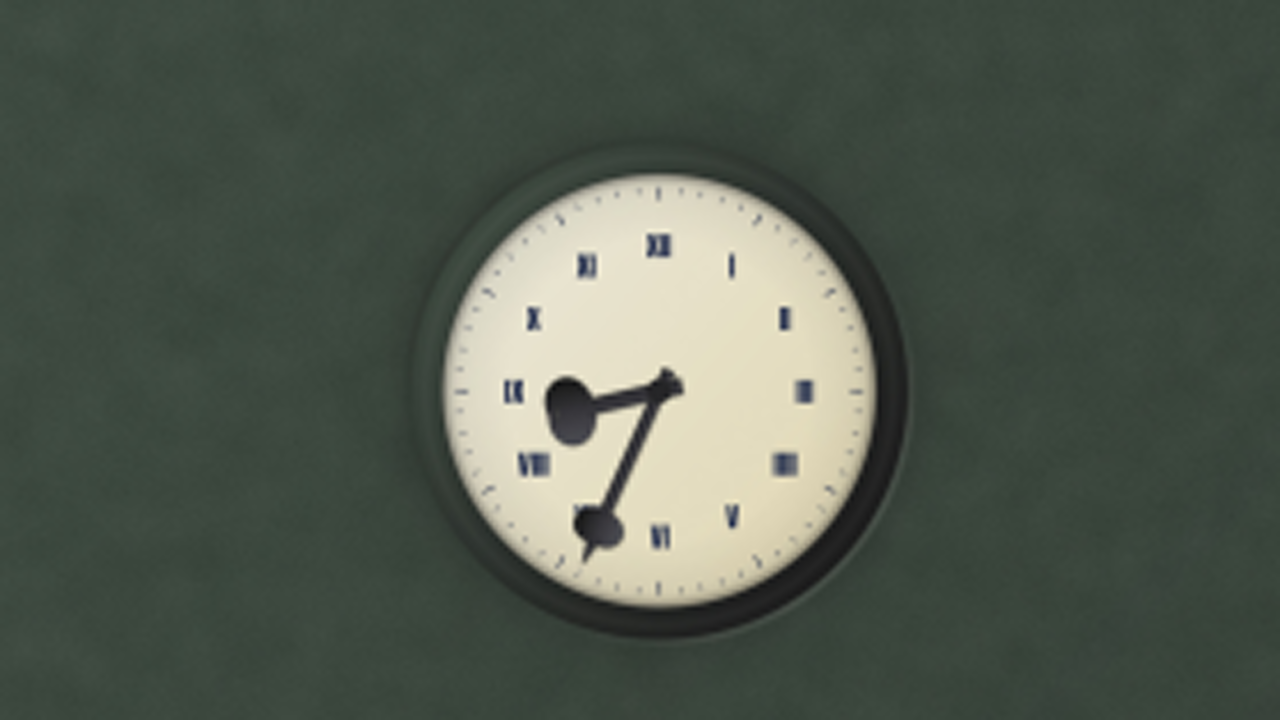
8.34
